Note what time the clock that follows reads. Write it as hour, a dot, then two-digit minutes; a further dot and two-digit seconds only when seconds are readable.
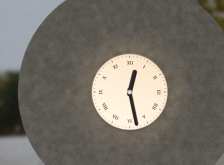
12.28
